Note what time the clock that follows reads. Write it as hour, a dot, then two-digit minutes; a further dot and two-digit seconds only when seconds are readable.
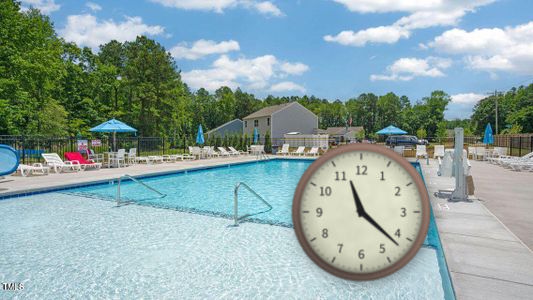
11.22
